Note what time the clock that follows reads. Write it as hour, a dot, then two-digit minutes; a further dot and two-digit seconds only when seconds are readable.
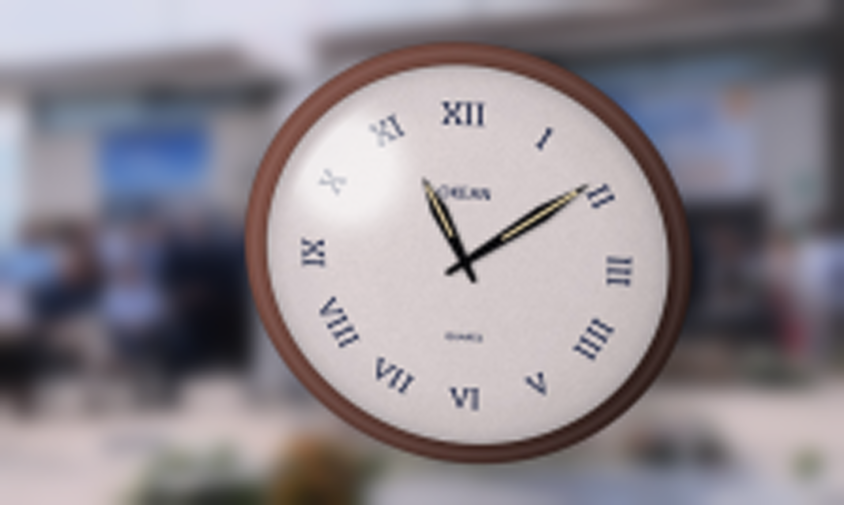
11.09
